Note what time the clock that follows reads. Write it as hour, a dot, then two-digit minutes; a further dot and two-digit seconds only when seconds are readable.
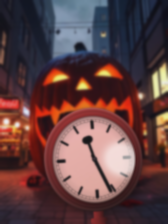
11.26
